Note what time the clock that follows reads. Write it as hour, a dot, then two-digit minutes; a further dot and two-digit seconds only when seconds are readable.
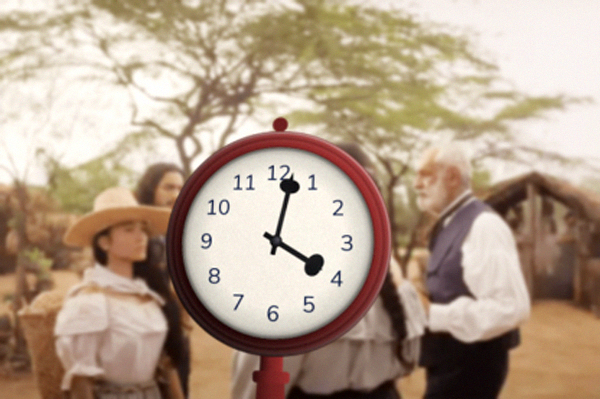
4.02
